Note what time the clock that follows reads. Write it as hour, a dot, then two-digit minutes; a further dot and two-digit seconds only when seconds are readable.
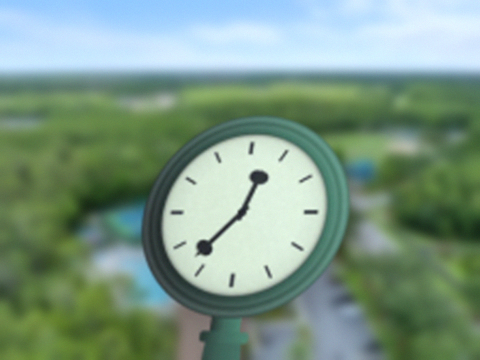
12.37
